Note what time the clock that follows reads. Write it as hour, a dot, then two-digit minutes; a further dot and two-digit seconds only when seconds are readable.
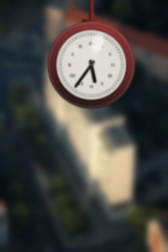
5.36
